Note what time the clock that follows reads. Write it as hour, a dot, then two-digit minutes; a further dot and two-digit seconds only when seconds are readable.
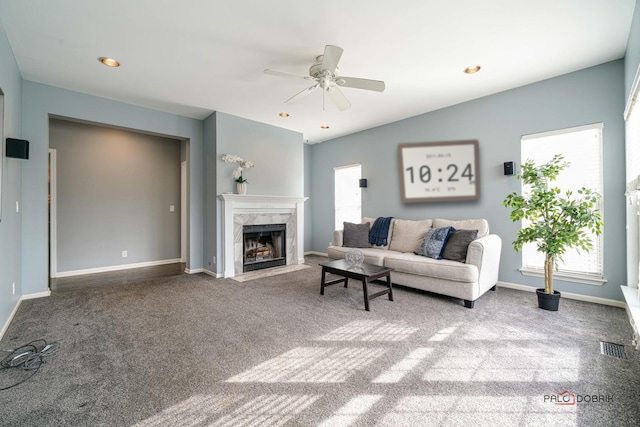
10.24
